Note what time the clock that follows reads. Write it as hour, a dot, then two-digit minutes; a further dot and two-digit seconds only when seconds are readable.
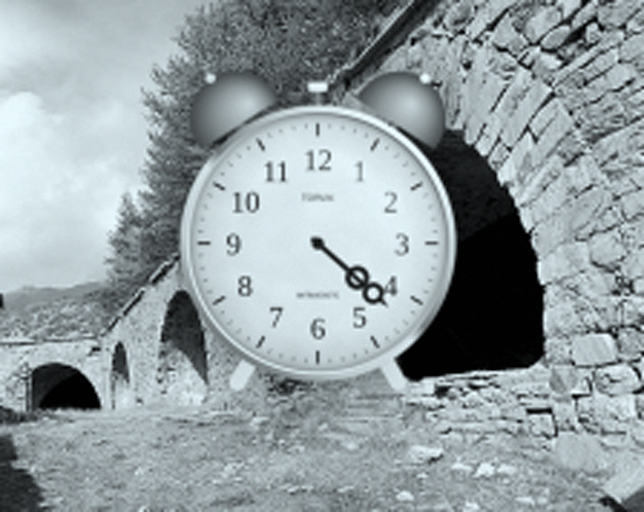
4.22
